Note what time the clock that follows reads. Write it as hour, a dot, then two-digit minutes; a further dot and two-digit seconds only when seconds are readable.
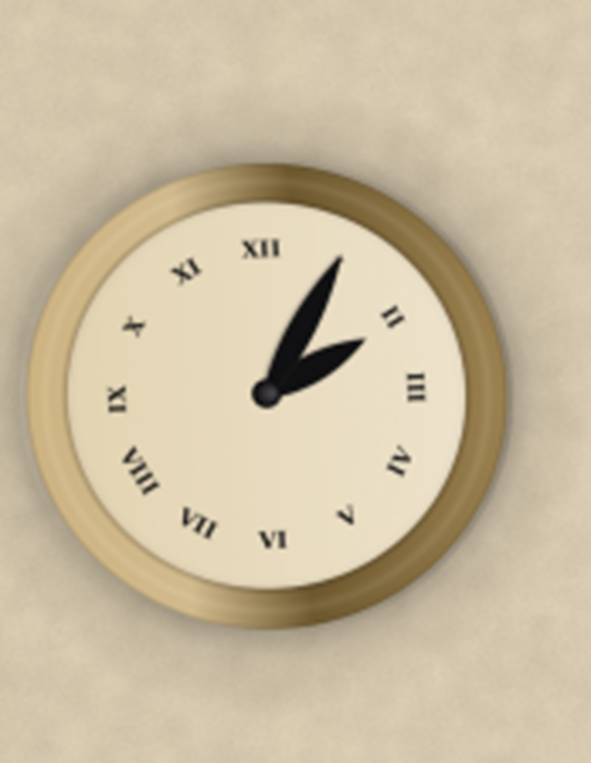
2.05
